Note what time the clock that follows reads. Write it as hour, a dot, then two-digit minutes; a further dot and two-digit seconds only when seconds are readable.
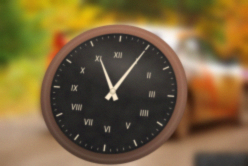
11.05
